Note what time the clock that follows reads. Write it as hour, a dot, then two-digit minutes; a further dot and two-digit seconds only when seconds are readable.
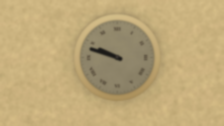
9.48
